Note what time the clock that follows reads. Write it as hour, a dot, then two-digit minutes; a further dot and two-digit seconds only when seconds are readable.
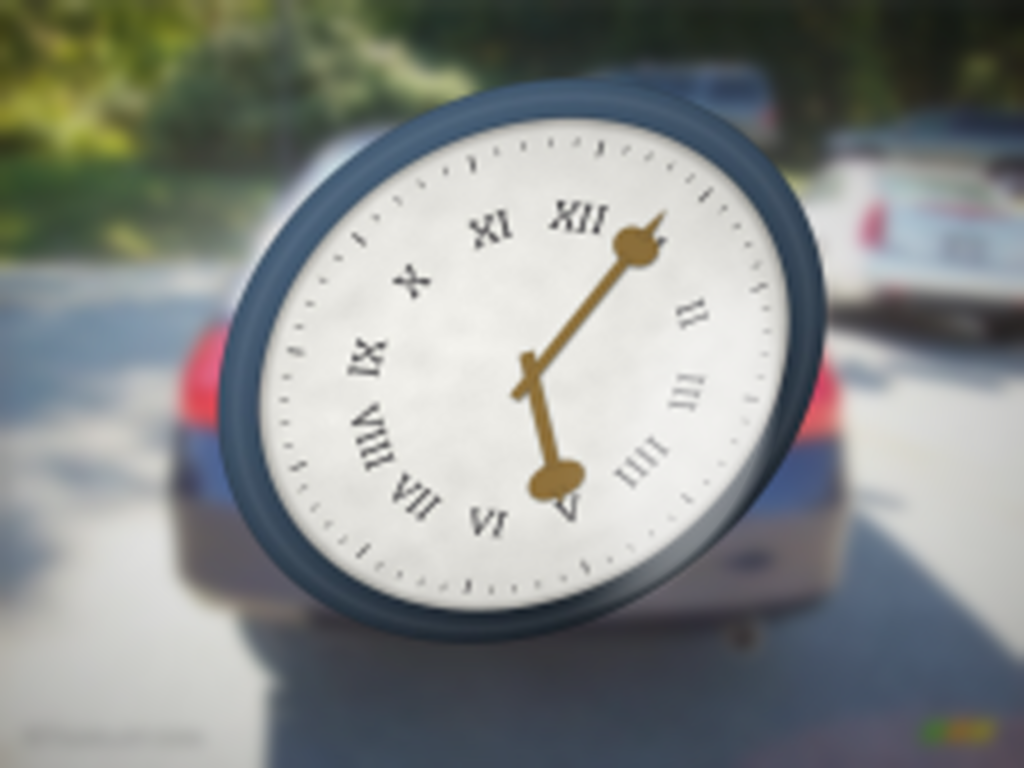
5.04
